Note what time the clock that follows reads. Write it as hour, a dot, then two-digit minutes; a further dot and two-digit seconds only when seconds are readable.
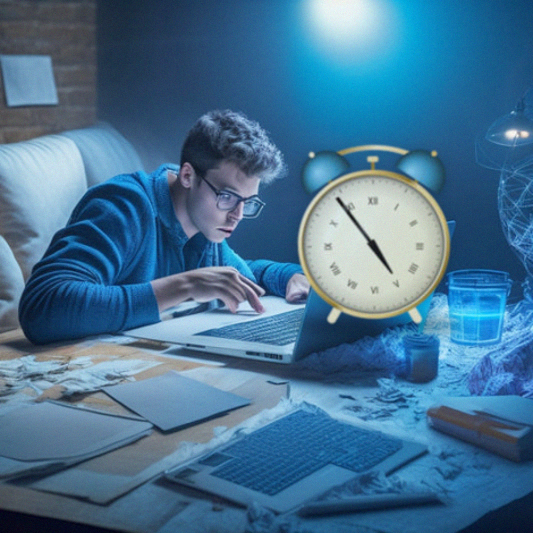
4.54
